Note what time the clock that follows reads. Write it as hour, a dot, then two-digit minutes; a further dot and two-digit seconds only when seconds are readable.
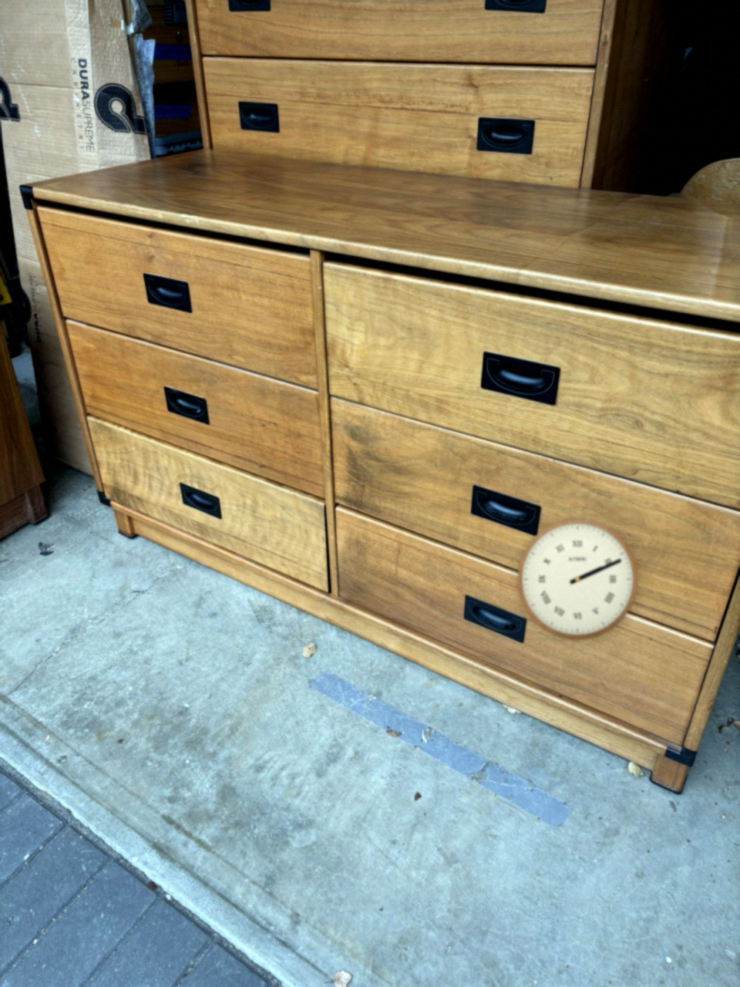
2.11
